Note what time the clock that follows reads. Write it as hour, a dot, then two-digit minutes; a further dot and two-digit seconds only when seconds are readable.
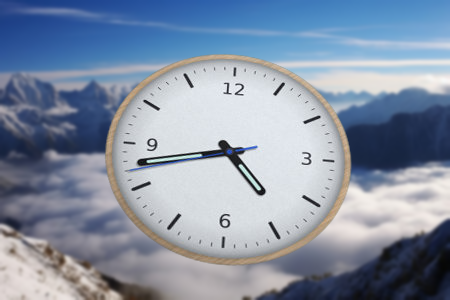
4.42.42
